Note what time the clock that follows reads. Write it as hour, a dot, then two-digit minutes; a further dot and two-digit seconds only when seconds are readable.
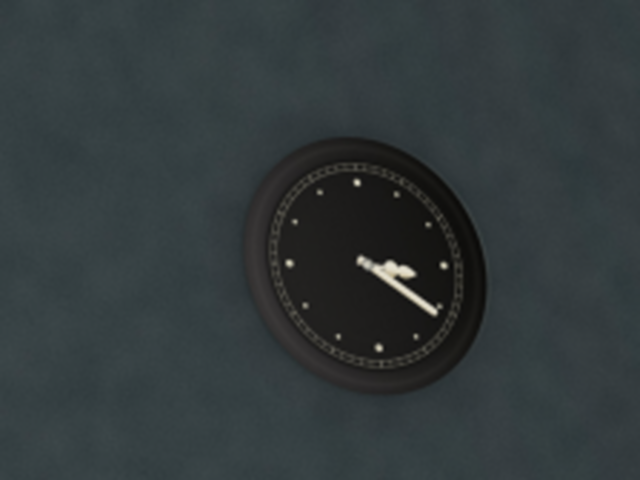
3.21
